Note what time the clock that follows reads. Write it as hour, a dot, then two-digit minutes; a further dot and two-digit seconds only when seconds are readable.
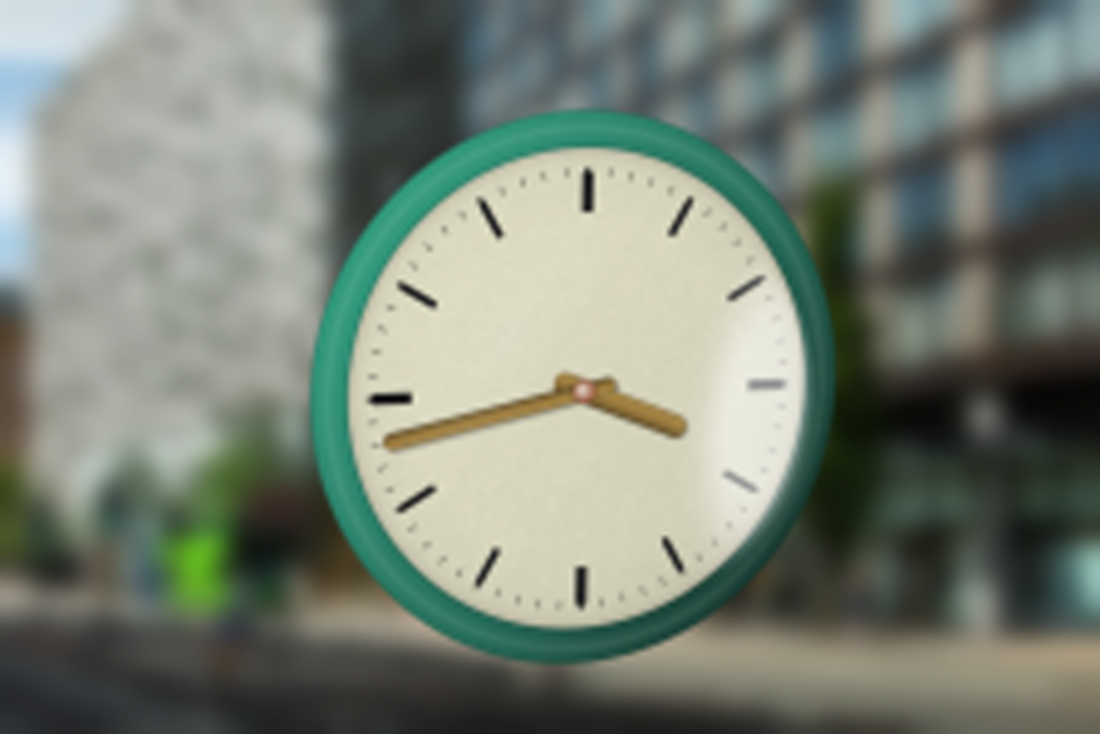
3.43
